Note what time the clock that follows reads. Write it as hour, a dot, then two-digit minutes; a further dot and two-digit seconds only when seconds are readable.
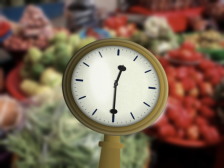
12.30
